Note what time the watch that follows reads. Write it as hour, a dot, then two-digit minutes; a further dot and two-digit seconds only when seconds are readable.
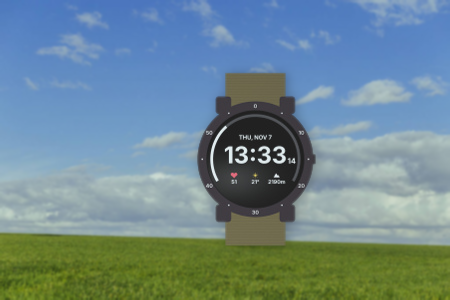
13.33.14
